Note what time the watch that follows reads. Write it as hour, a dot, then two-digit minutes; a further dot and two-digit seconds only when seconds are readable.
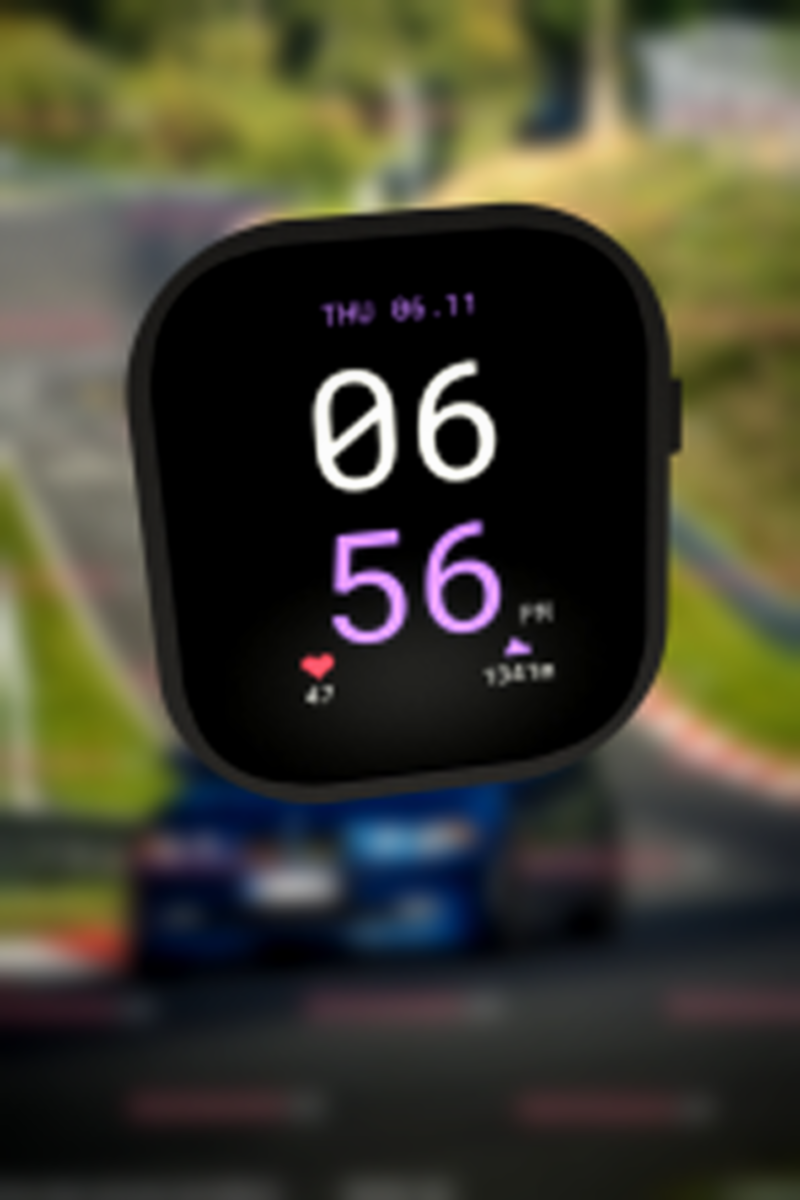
6.56
